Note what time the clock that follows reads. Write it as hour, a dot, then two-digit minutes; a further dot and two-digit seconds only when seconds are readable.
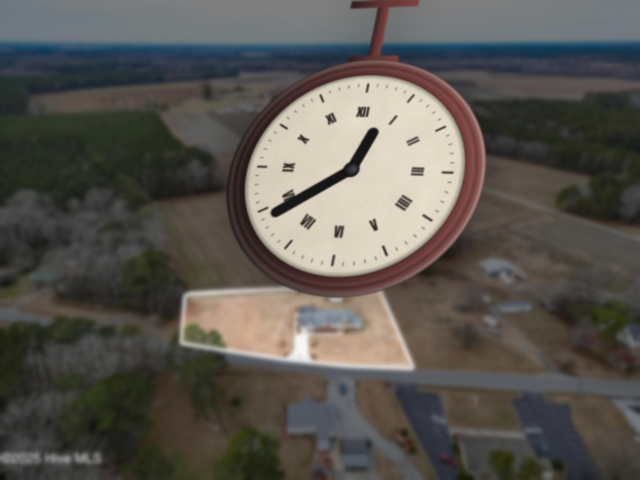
12.39
